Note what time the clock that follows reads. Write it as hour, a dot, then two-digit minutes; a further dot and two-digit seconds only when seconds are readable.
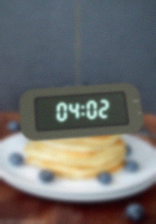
4.02
